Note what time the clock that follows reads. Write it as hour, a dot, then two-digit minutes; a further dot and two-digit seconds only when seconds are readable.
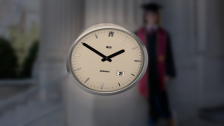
1.50
